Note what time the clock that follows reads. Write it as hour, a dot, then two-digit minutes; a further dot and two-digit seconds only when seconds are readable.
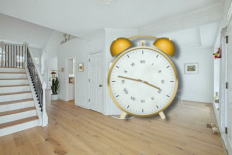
3.47
